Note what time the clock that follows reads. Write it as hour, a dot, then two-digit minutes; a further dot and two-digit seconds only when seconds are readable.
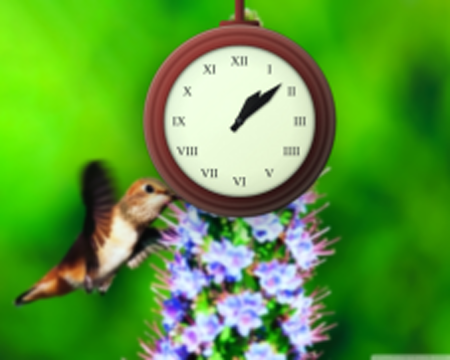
1.08
